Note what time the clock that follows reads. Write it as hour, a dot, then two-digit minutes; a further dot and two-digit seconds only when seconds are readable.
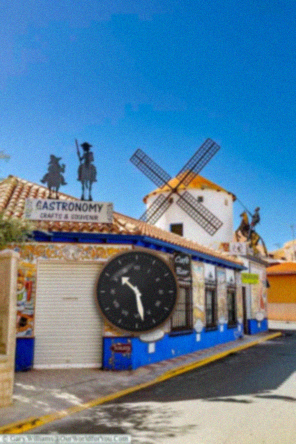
10.28
